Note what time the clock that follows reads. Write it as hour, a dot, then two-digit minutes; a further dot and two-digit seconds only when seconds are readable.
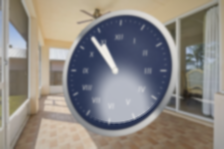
10.53
